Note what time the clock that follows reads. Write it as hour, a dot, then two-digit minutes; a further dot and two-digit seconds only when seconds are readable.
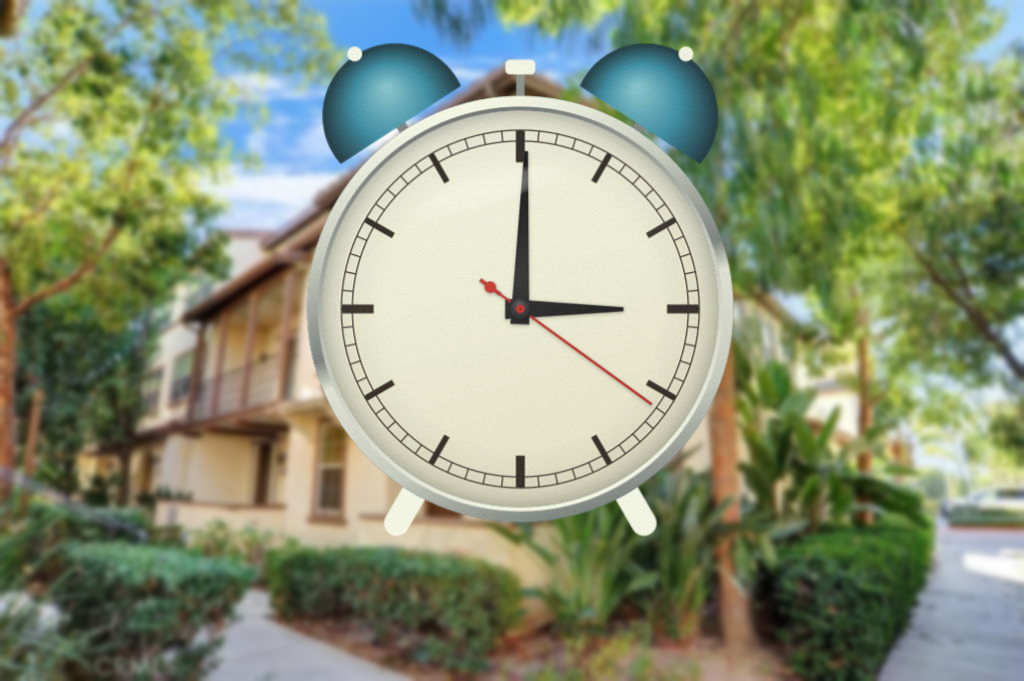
3.00.21
